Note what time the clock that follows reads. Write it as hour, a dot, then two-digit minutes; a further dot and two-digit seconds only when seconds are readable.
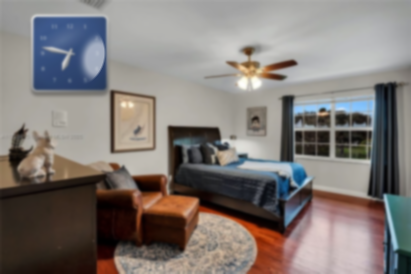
6.47
